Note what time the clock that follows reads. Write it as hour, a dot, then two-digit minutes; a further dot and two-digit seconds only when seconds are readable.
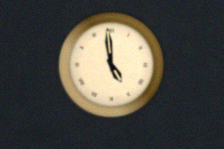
4.59
